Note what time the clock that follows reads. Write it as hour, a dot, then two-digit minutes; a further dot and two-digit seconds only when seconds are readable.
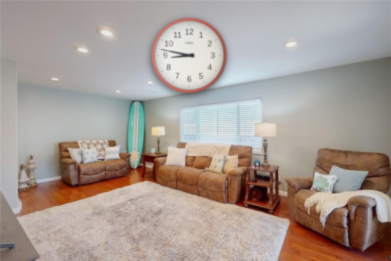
8.47
